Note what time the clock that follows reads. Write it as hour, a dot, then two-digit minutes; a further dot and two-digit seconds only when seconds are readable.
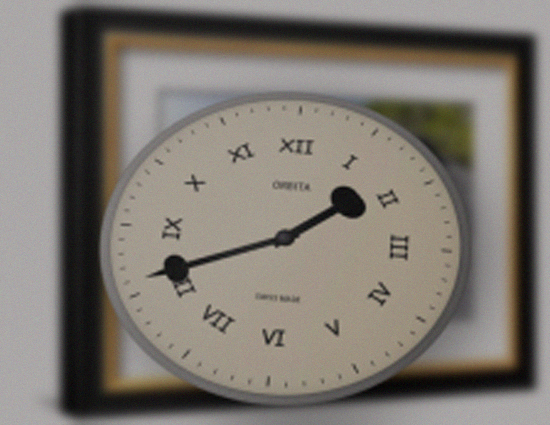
1.41
